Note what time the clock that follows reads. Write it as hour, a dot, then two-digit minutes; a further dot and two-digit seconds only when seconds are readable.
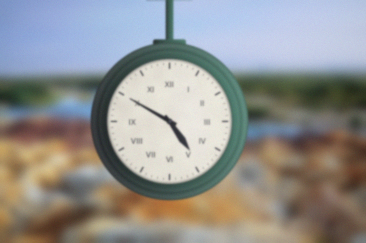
4.50
